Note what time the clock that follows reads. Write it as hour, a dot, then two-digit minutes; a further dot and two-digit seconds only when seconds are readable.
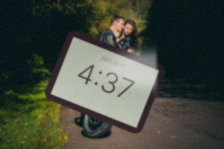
4.37
